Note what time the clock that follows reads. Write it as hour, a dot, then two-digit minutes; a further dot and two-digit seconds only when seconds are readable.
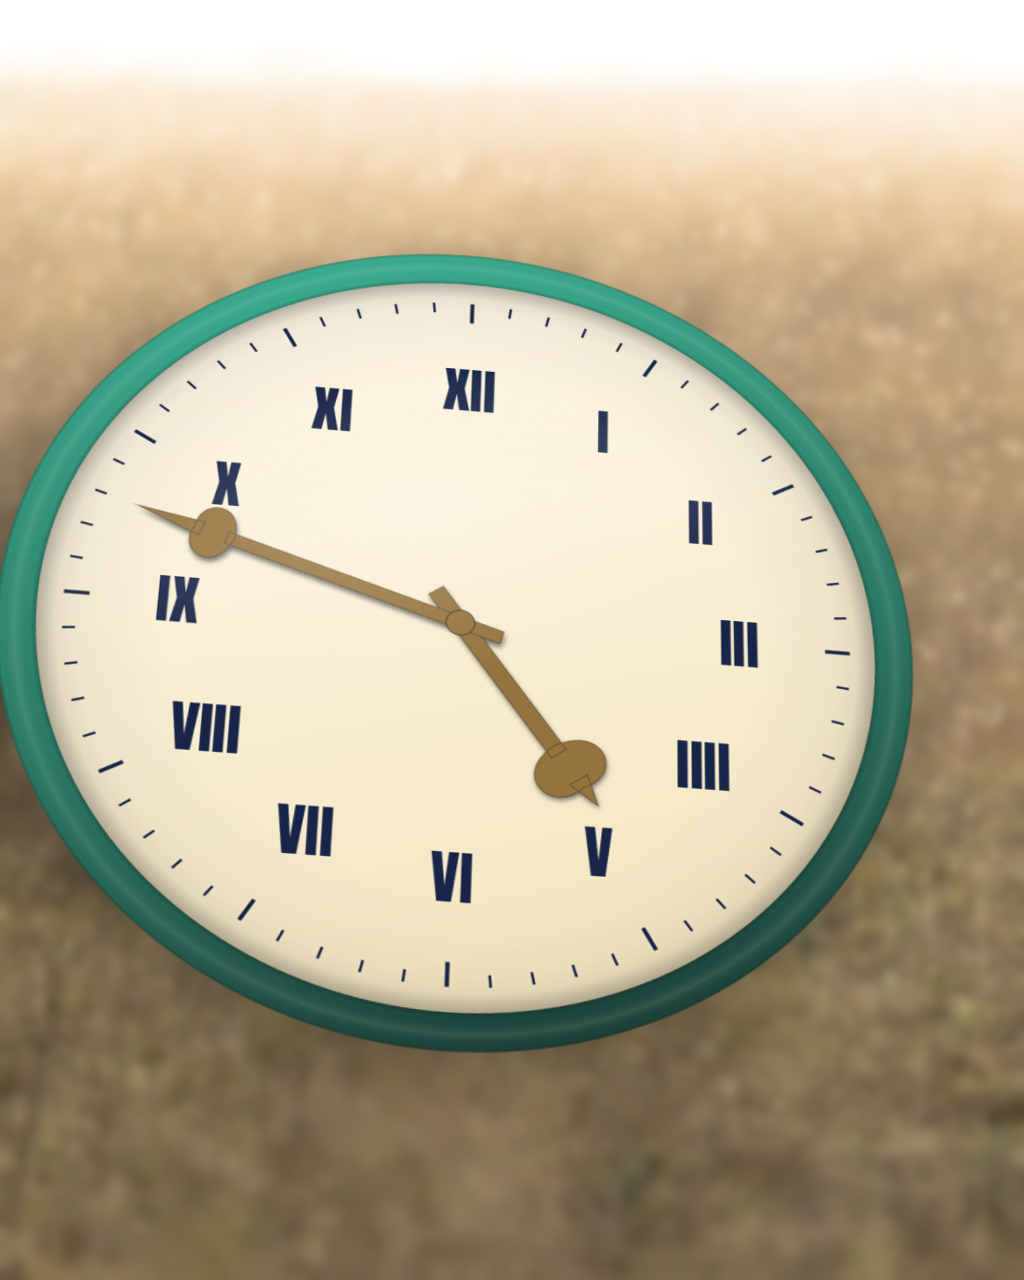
4.48
